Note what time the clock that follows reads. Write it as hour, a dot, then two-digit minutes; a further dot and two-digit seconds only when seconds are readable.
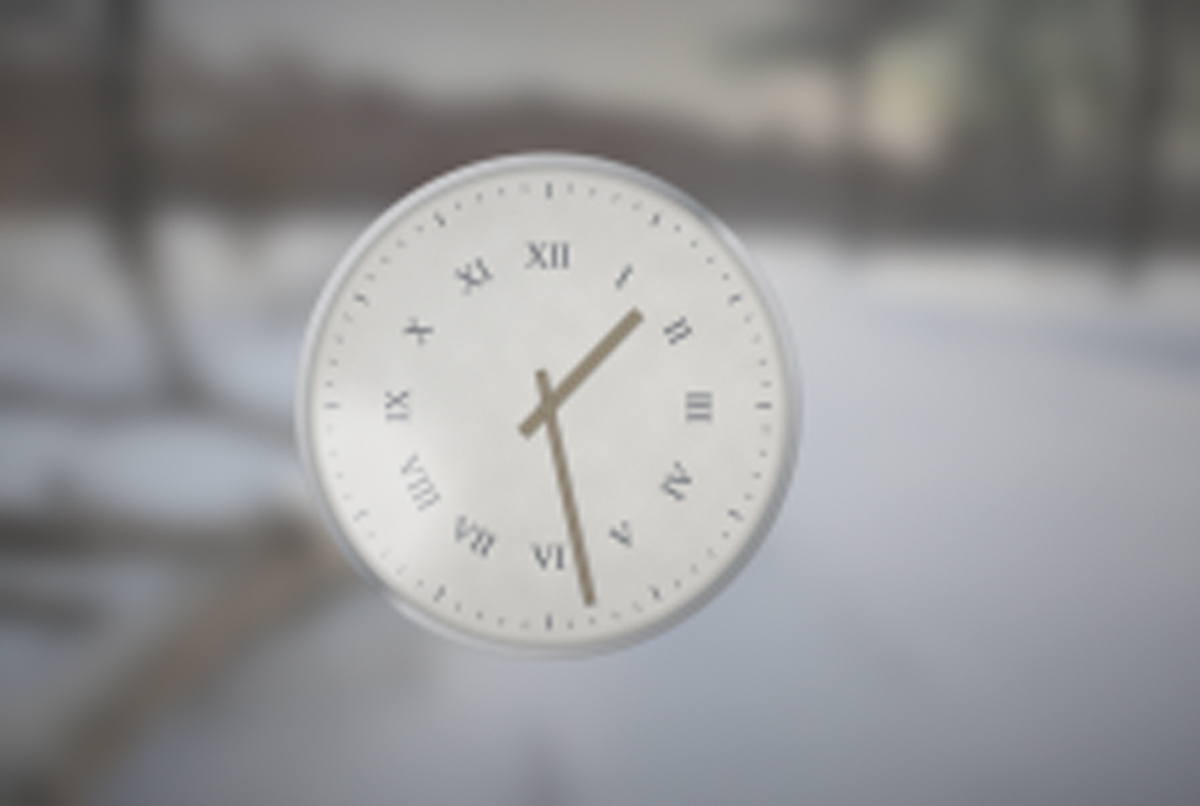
1.28
